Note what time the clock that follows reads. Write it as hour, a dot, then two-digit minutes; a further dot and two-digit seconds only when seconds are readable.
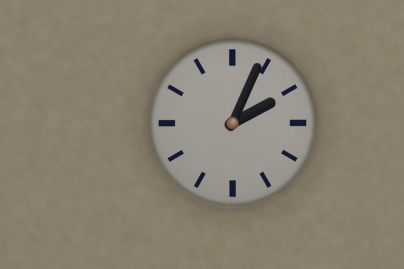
2.04
